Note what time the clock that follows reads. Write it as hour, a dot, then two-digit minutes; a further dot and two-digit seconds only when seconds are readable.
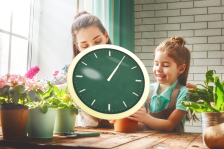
1.05
